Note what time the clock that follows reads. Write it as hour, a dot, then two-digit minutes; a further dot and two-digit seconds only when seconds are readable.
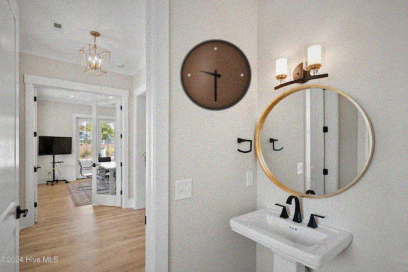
9.30
